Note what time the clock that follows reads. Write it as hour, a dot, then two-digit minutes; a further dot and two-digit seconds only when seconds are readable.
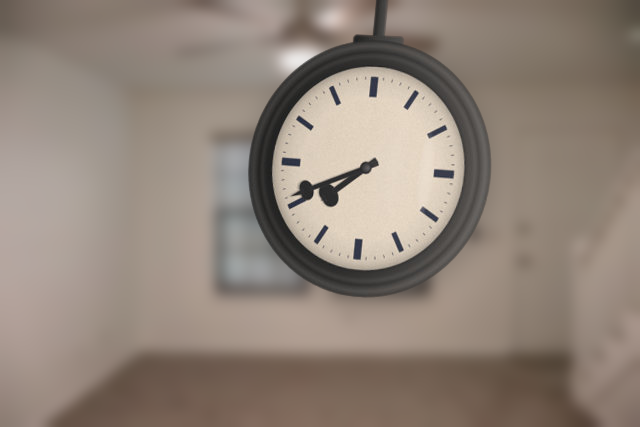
7.41
